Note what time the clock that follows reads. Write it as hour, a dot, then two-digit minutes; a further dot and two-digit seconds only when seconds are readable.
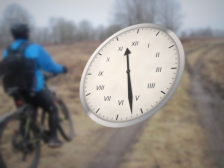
11.27
